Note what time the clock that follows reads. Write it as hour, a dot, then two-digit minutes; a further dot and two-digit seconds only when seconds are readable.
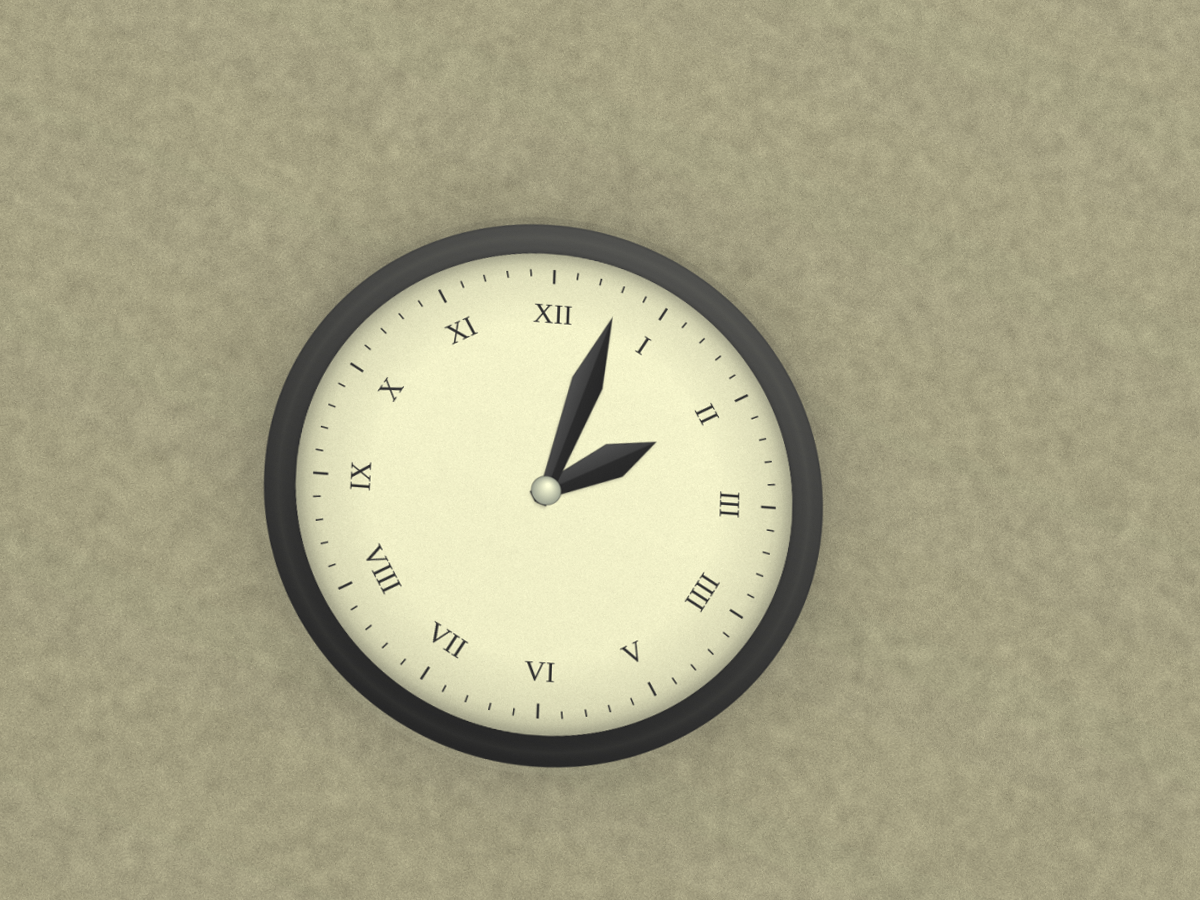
2.03
